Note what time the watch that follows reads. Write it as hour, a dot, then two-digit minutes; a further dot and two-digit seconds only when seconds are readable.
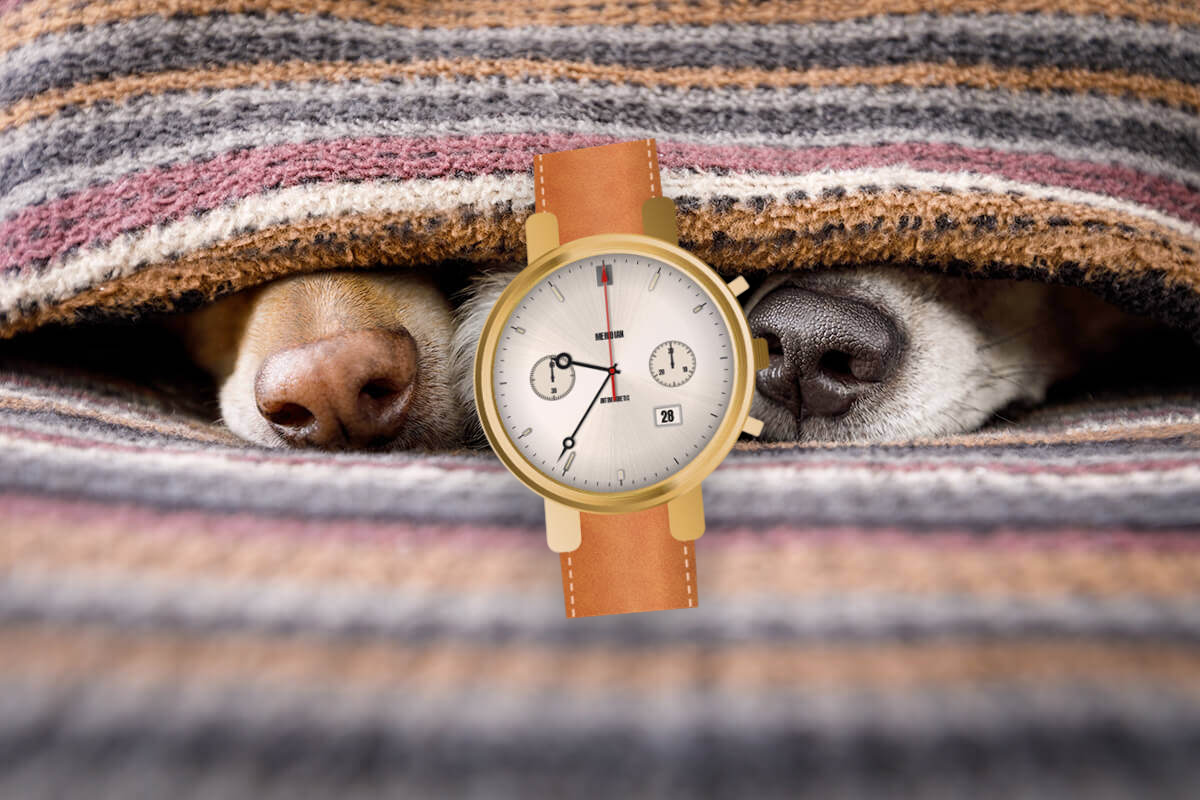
9.36
